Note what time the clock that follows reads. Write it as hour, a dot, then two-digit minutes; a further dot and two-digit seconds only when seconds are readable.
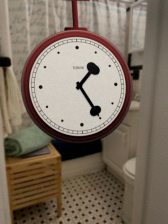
1.25
